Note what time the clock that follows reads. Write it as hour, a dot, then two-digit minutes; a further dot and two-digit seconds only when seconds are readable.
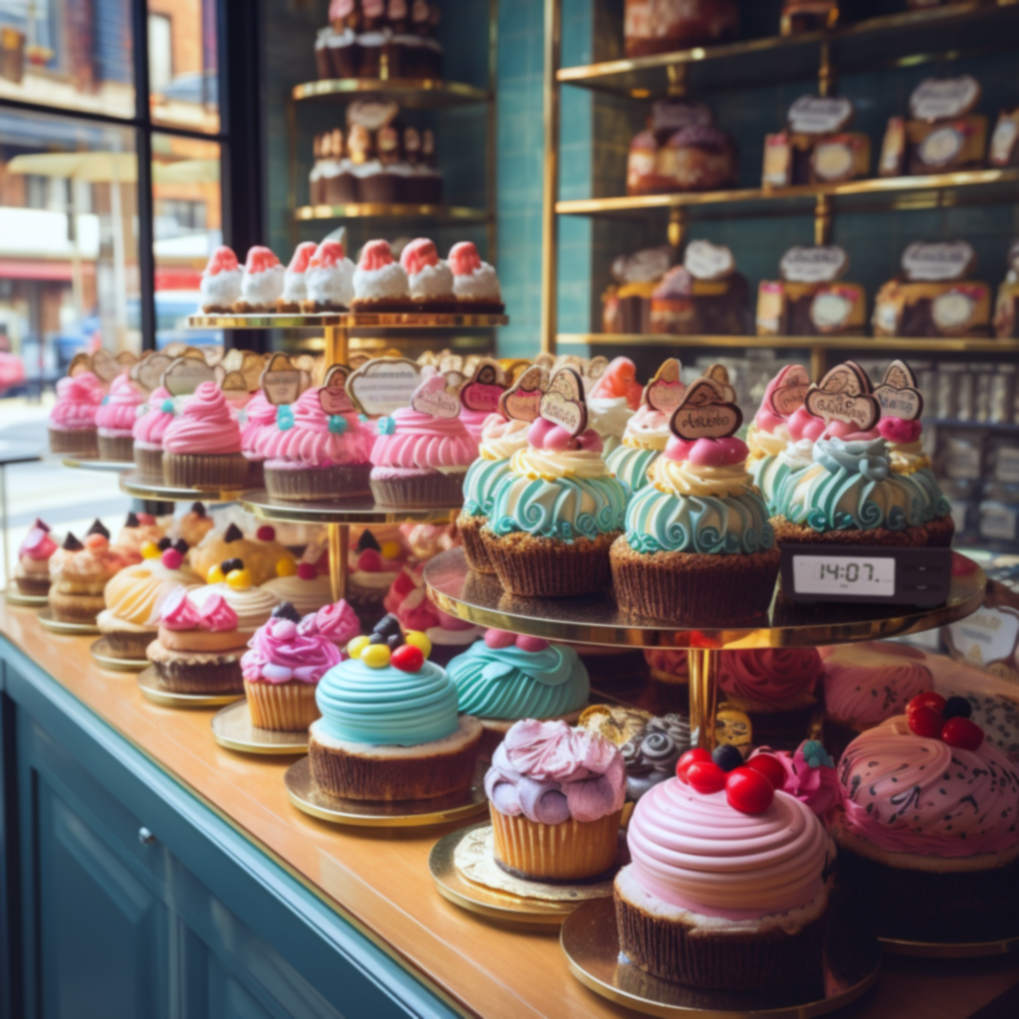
14.07
